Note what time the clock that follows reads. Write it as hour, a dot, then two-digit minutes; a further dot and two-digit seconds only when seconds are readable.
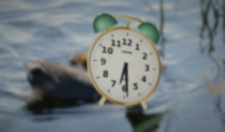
6.29
